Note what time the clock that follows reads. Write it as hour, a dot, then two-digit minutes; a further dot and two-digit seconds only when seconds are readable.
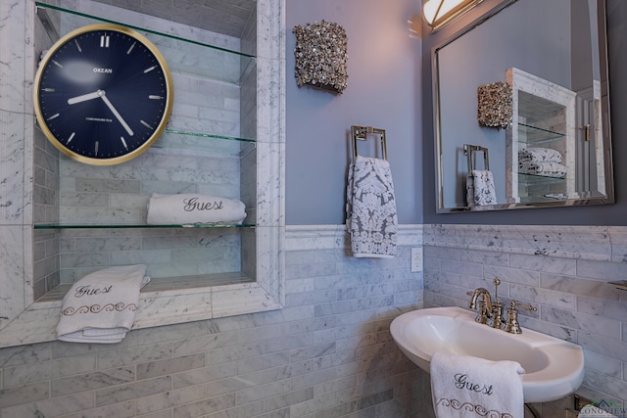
8.23
